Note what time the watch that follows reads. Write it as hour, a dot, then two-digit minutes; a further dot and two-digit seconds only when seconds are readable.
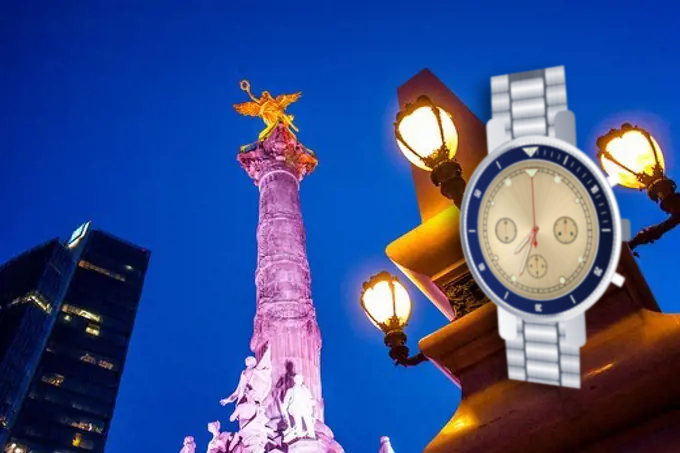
7.34
